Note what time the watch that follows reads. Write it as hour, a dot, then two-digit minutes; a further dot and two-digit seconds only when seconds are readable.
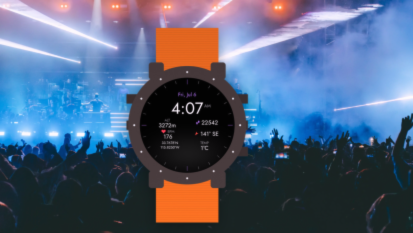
4.07
